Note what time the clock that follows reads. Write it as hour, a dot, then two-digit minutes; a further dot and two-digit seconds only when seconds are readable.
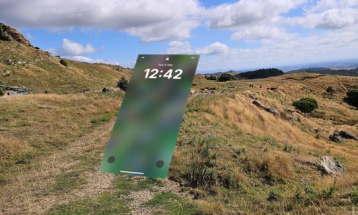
12.42
